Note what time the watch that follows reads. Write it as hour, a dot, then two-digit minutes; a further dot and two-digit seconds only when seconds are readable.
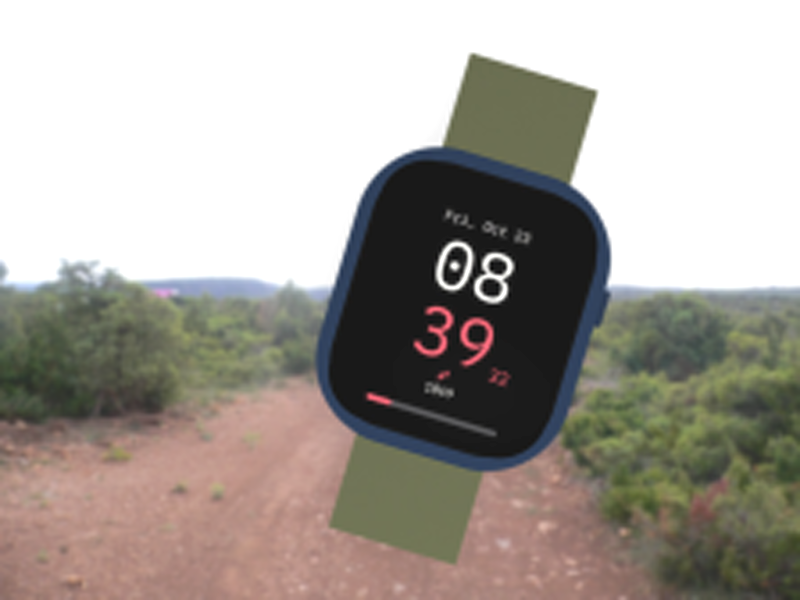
8.39
